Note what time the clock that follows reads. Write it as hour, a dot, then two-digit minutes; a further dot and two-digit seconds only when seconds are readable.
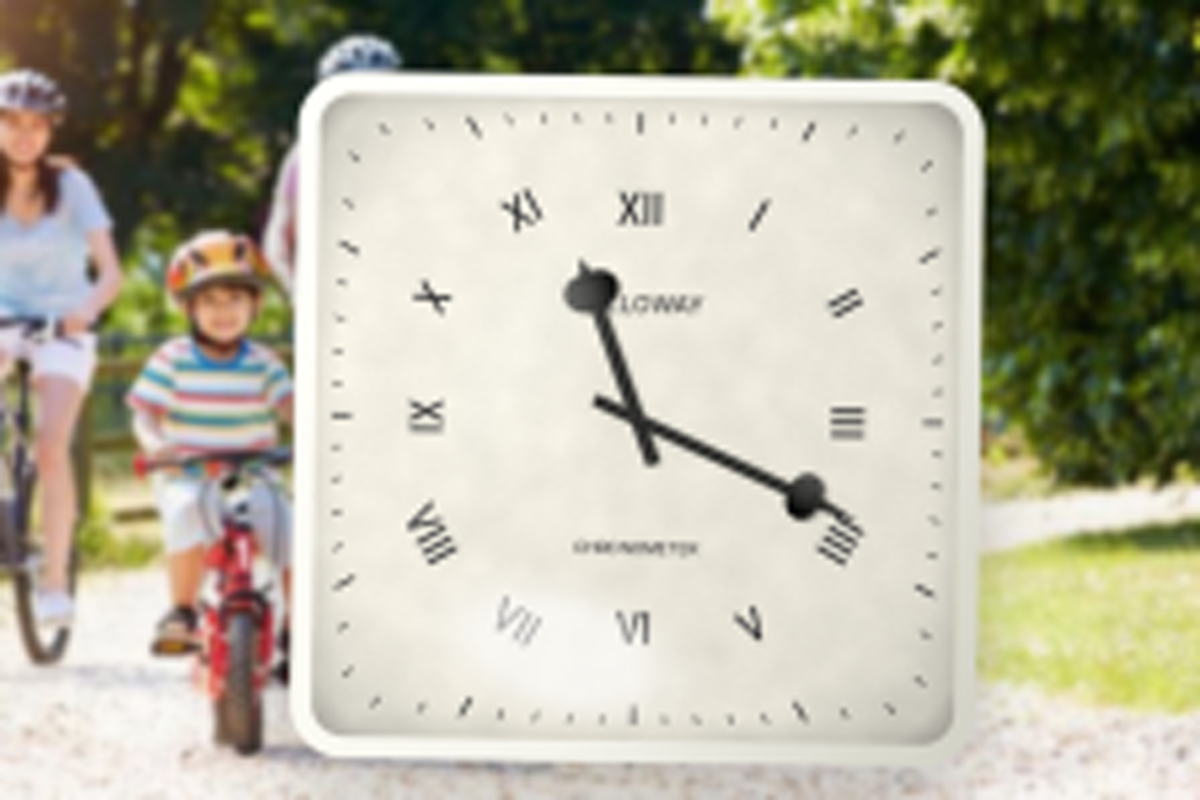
11.19
